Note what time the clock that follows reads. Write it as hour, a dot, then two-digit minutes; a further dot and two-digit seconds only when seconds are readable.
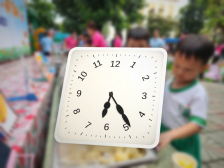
6.24
